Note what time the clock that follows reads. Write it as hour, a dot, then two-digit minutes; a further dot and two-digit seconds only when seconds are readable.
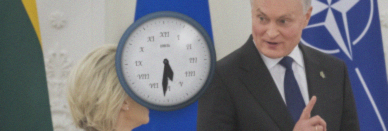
5.31
